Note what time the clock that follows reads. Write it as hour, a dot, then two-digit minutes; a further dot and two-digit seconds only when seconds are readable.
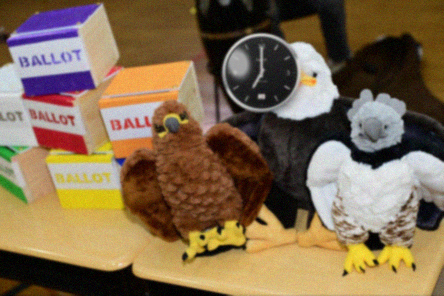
7.00
